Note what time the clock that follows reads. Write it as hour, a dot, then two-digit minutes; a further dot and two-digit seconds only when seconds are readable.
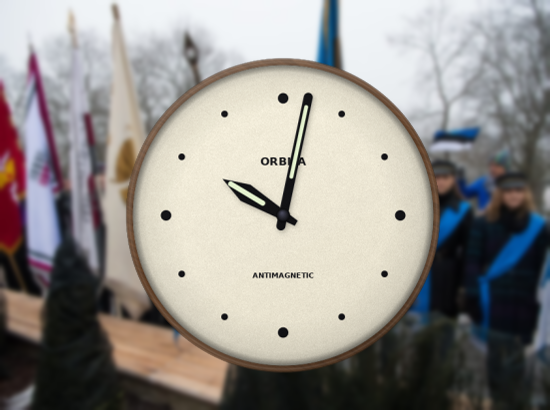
10.02
